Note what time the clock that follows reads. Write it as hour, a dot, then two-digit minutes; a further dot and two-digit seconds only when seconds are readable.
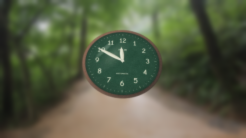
11.50
